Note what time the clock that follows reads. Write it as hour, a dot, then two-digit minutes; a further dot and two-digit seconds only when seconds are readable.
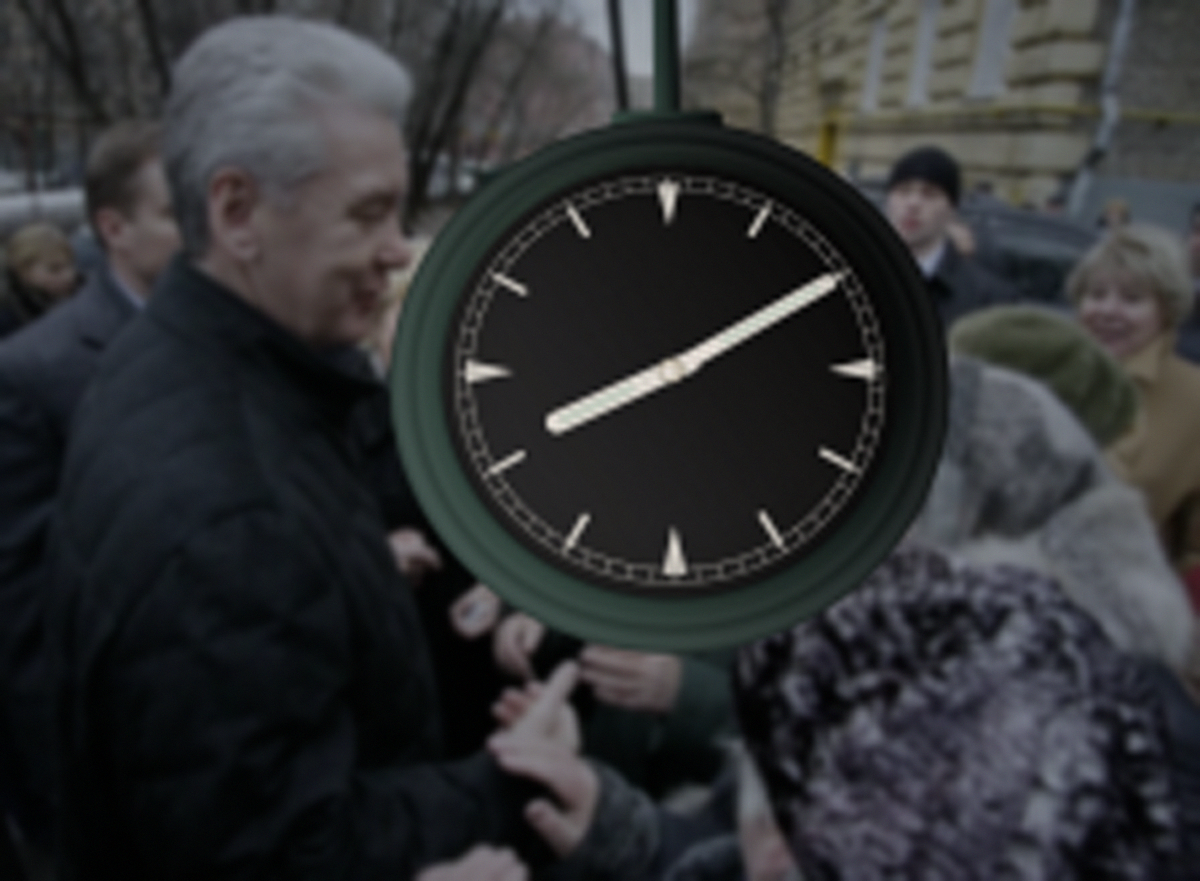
8.10
